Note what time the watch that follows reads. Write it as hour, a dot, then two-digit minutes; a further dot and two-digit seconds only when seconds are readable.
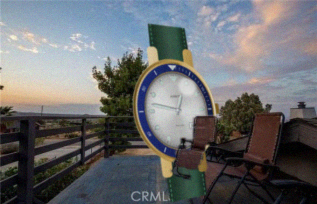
12.47
